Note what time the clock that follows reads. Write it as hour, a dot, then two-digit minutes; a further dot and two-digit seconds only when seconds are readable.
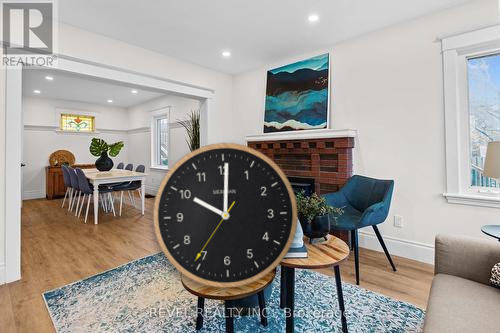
10.00.36
